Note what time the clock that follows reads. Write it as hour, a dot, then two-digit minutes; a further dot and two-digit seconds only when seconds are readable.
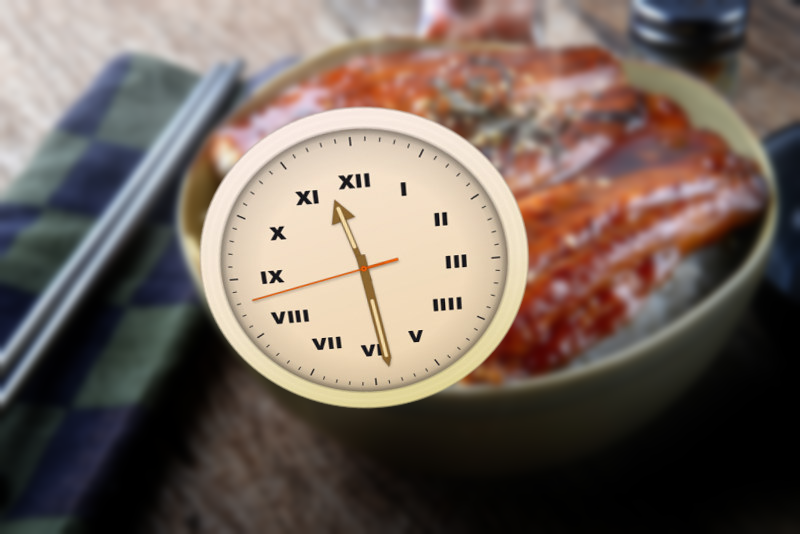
11.28.43
